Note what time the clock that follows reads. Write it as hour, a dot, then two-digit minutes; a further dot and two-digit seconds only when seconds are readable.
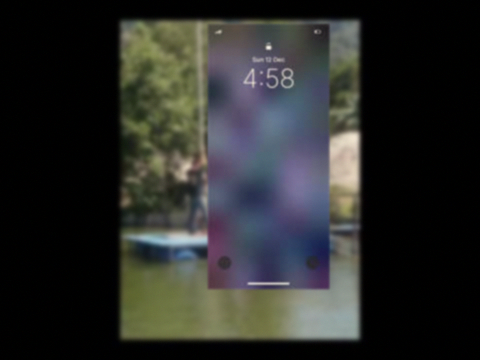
4.58
